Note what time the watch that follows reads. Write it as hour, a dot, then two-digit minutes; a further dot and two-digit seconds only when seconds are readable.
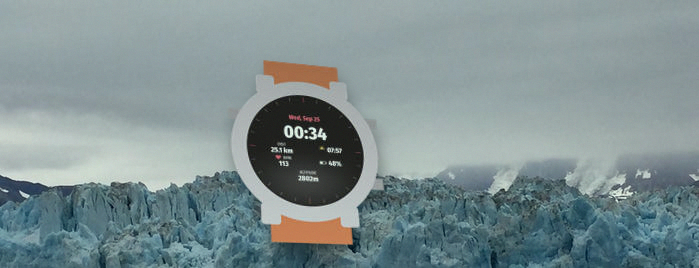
0.34
